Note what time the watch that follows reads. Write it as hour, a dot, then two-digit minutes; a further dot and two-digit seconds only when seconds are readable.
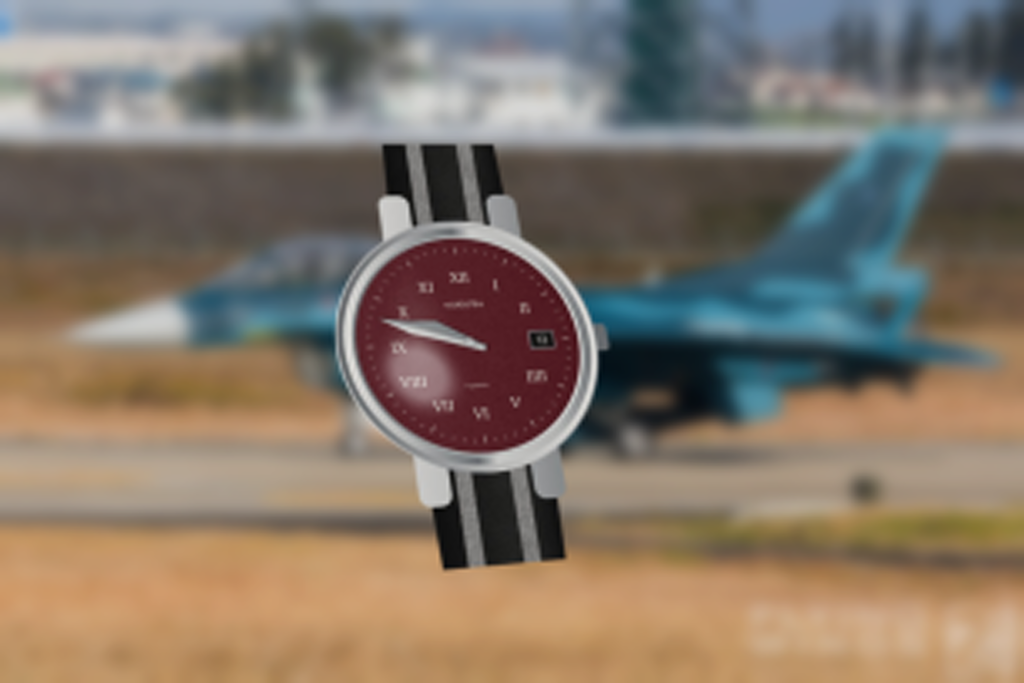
9.48
